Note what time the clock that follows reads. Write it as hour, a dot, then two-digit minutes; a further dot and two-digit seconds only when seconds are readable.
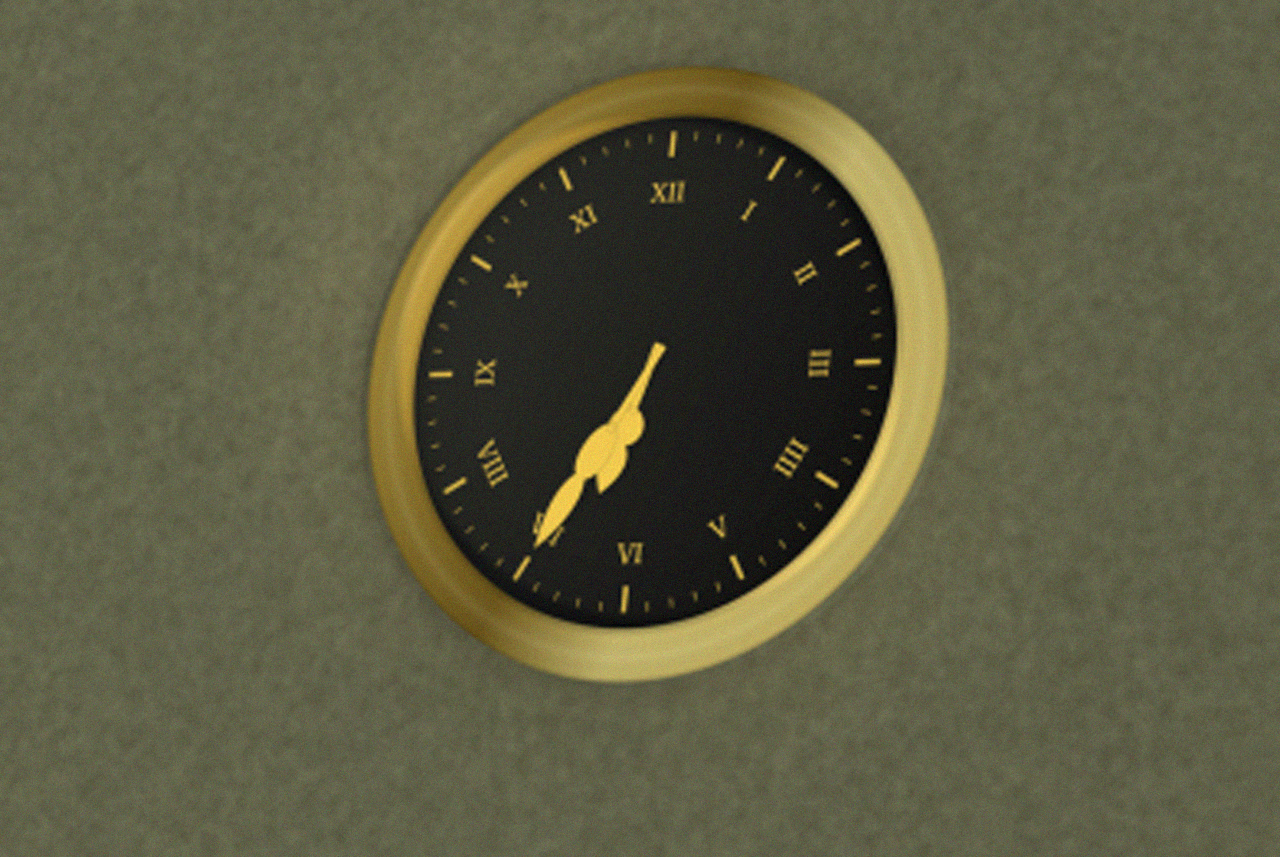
6.35
